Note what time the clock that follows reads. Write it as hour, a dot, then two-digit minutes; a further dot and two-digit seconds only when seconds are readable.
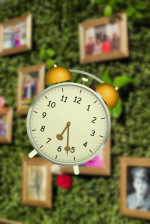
6.27
